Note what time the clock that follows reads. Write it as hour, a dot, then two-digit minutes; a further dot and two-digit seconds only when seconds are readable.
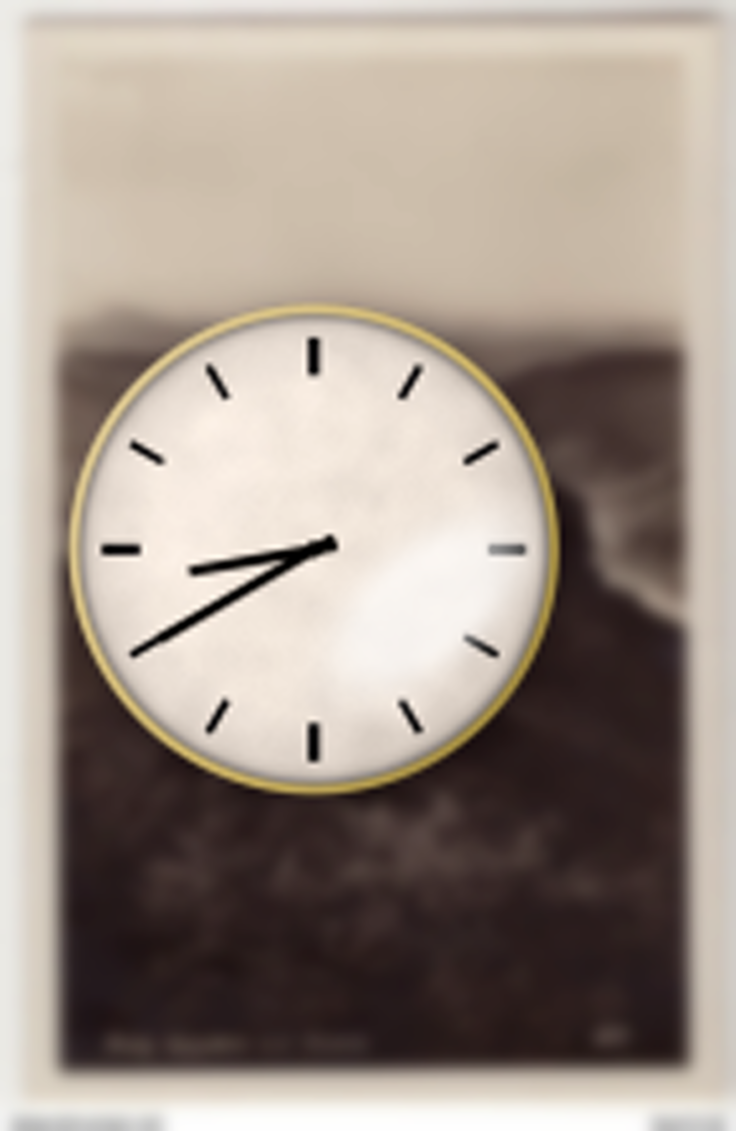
8.40
